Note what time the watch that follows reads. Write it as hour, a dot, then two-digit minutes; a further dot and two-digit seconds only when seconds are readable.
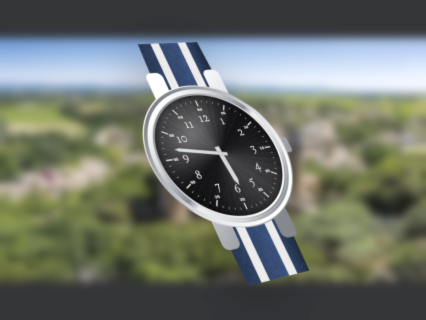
5.47
